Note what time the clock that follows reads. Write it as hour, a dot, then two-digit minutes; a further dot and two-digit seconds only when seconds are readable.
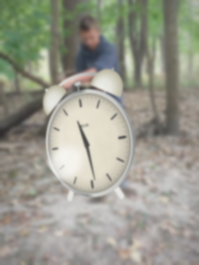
11.29
